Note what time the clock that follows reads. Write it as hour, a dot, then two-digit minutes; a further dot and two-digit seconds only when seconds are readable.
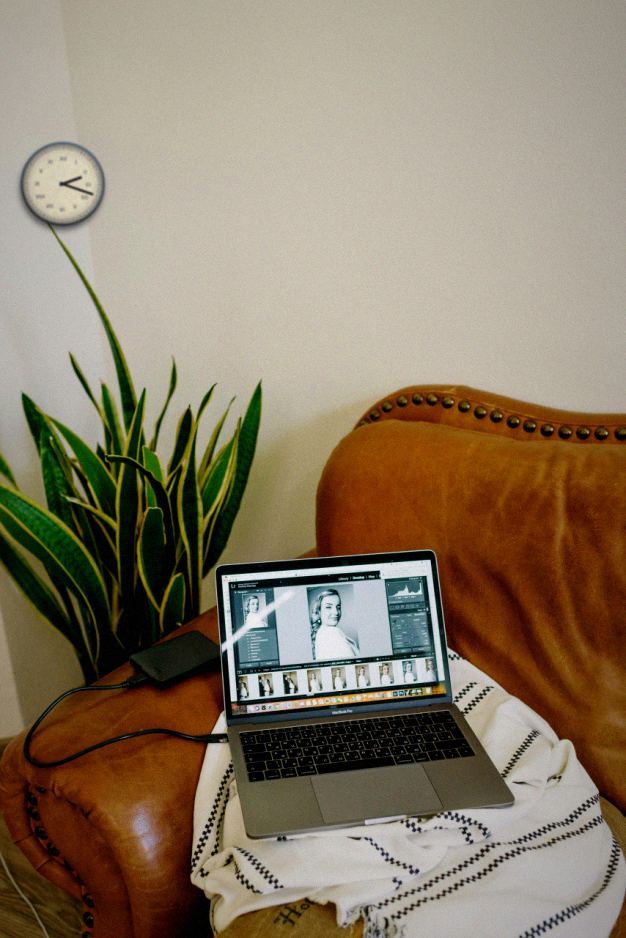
2.18
